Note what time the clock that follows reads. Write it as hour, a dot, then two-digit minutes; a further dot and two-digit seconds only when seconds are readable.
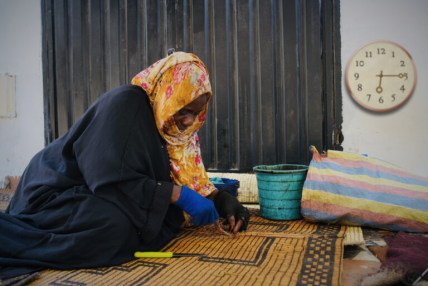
6.15
